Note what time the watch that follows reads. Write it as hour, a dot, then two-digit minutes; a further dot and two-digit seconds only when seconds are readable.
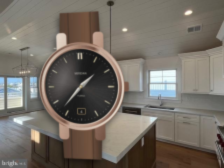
1.37
